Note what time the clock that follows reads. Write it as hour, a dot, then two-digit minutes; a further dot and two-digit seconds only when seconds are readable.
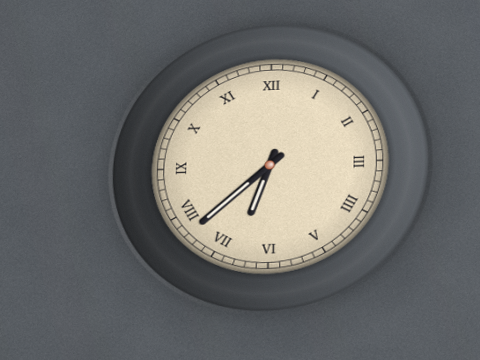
6.38
